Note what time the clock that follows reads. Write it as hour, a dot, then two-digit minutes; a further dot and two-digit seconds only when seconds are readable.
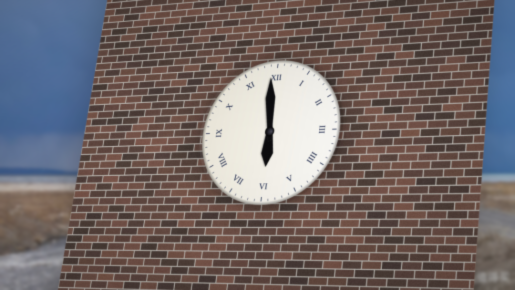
5.59
